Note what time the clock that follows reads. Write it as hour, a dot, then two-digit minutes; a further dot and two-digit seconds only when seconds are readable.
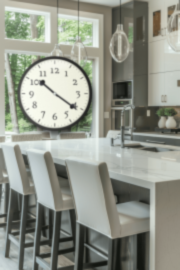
10.21
